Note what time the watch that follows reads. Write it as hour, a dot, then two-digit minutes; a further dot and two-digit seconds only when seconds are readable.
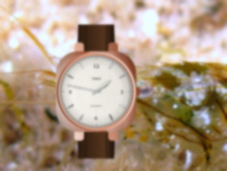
1.47
